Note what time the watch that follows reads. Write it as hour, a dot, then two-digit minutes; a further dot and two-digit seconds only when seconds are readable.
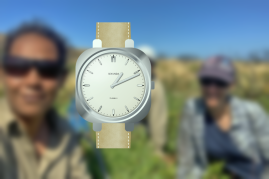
1.11
